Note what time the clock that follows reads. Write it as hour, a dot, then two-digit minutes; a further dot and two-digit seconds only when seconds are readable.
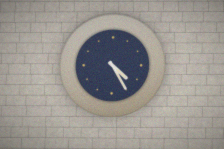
4.25
